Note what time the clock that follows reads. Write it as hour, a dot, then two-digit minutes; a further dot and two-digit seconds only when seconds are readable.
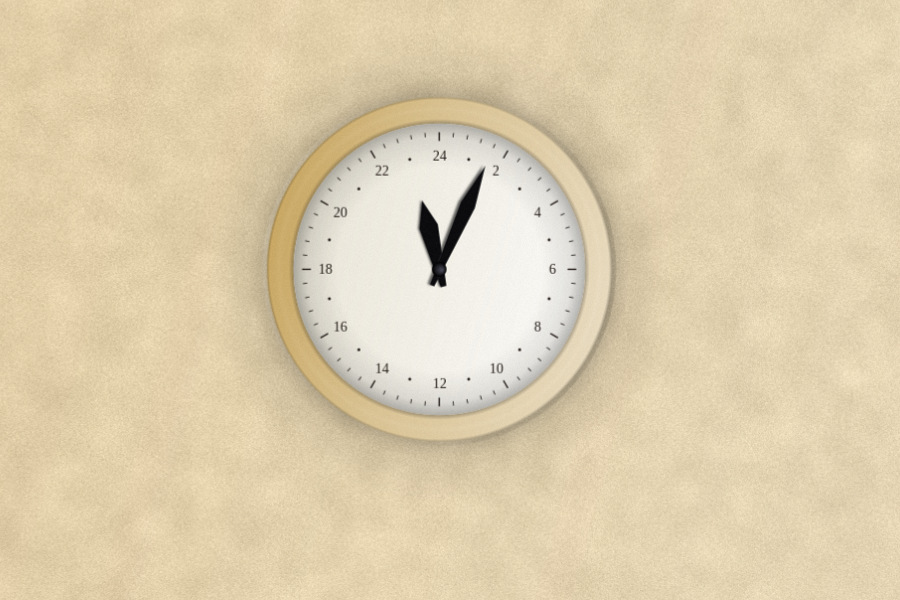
23.04
